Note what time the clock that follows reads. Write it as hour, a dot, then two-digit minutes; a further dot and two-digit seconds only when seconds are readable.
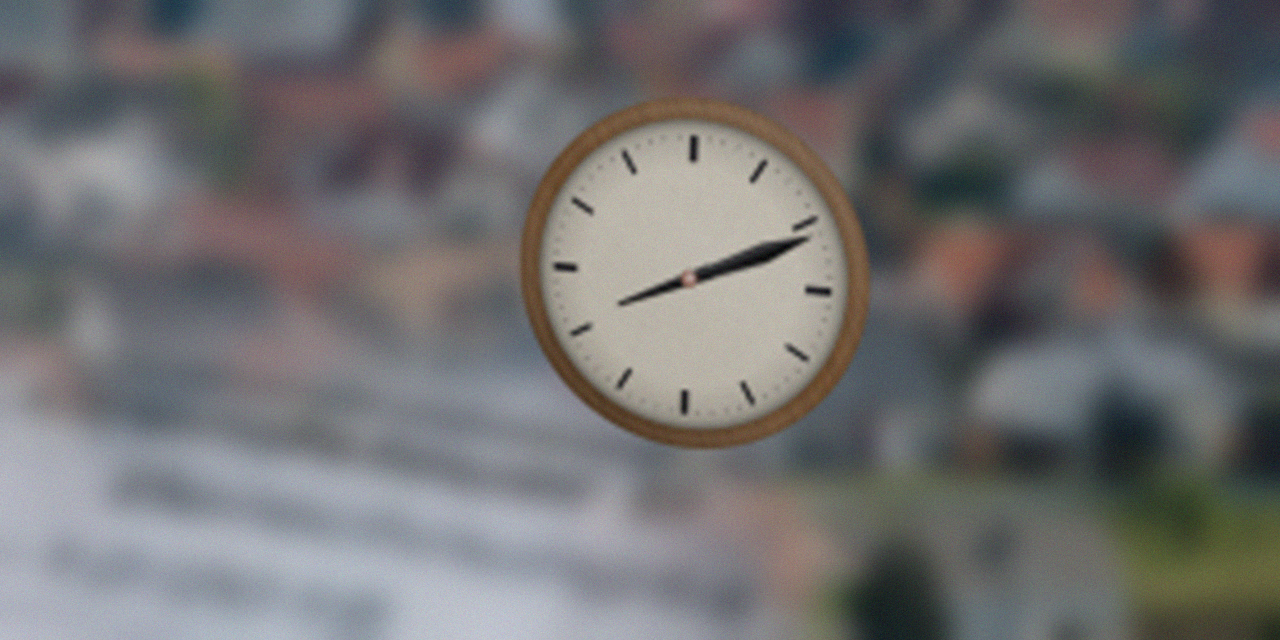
8.11
